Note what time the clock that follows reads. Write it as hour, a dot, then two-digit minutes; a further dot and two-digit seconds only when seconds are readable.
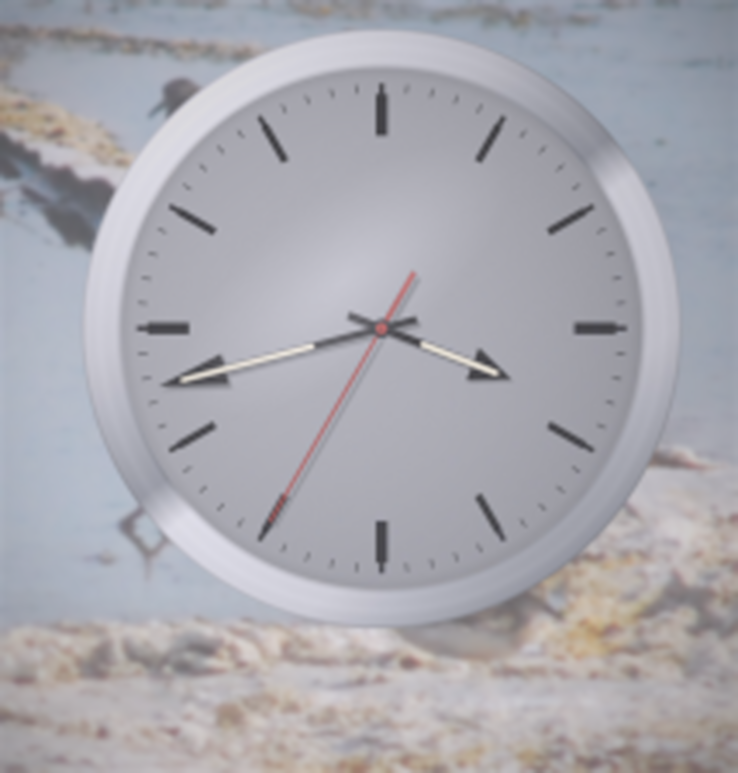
3.42.35
